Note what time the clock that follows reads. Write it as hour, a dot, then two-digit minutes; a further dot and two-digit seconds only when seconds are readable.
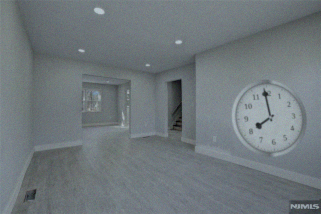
7.59
